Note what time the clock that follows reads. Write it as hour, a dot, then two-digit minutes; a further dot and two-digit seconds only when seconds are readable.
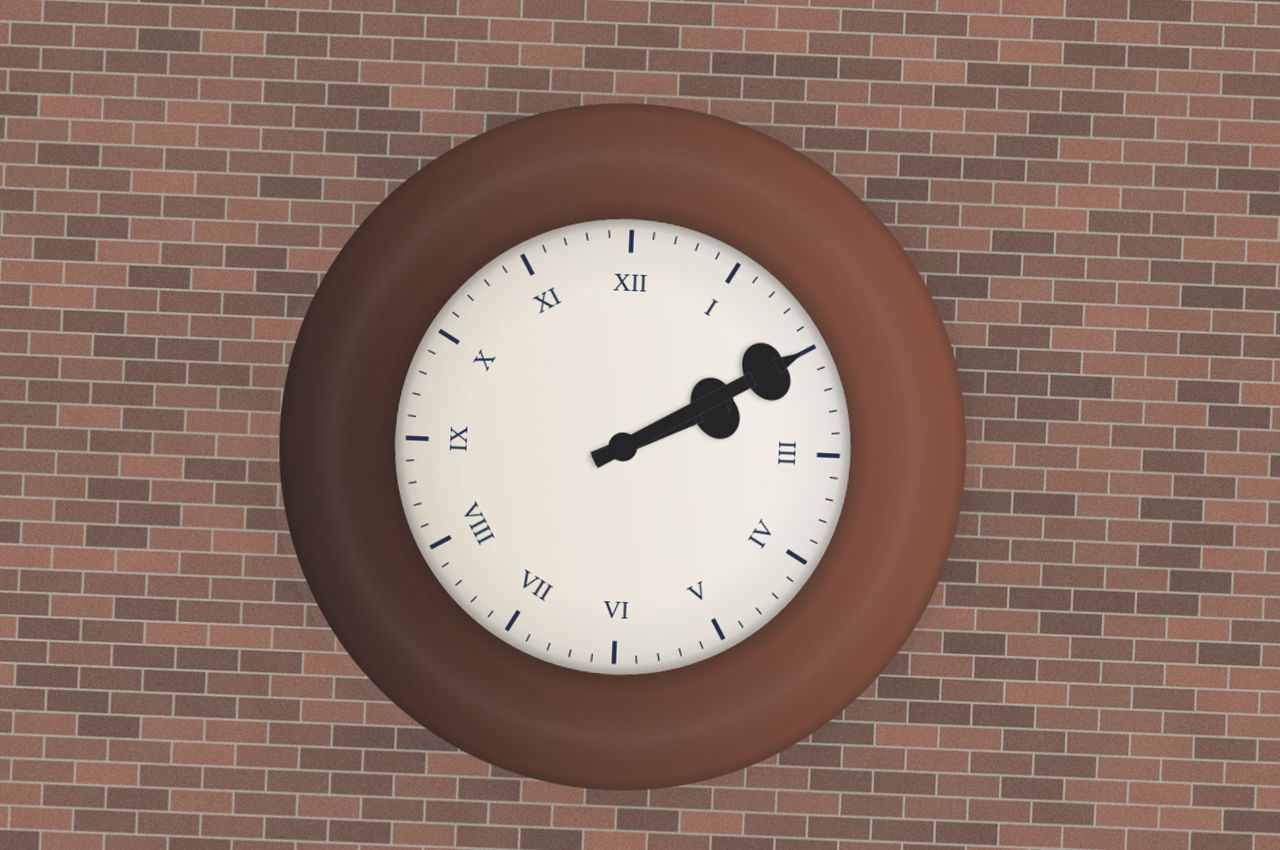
2.10
